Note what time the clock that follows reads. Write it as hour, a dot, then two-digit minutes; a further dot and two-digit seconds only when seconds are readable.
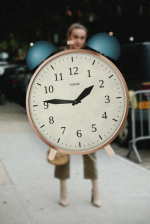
1.46
